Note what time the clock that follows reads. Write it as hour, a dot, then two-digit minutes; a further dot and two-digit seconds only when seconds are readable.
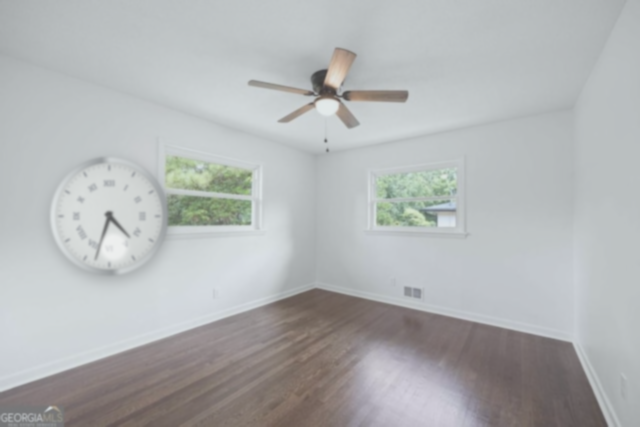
4.33
